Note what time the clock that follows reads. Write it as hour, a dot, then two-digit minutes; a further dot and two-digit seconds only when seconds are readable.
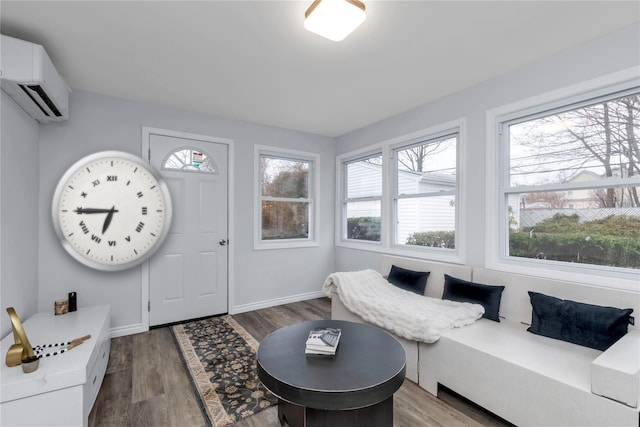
6.45
